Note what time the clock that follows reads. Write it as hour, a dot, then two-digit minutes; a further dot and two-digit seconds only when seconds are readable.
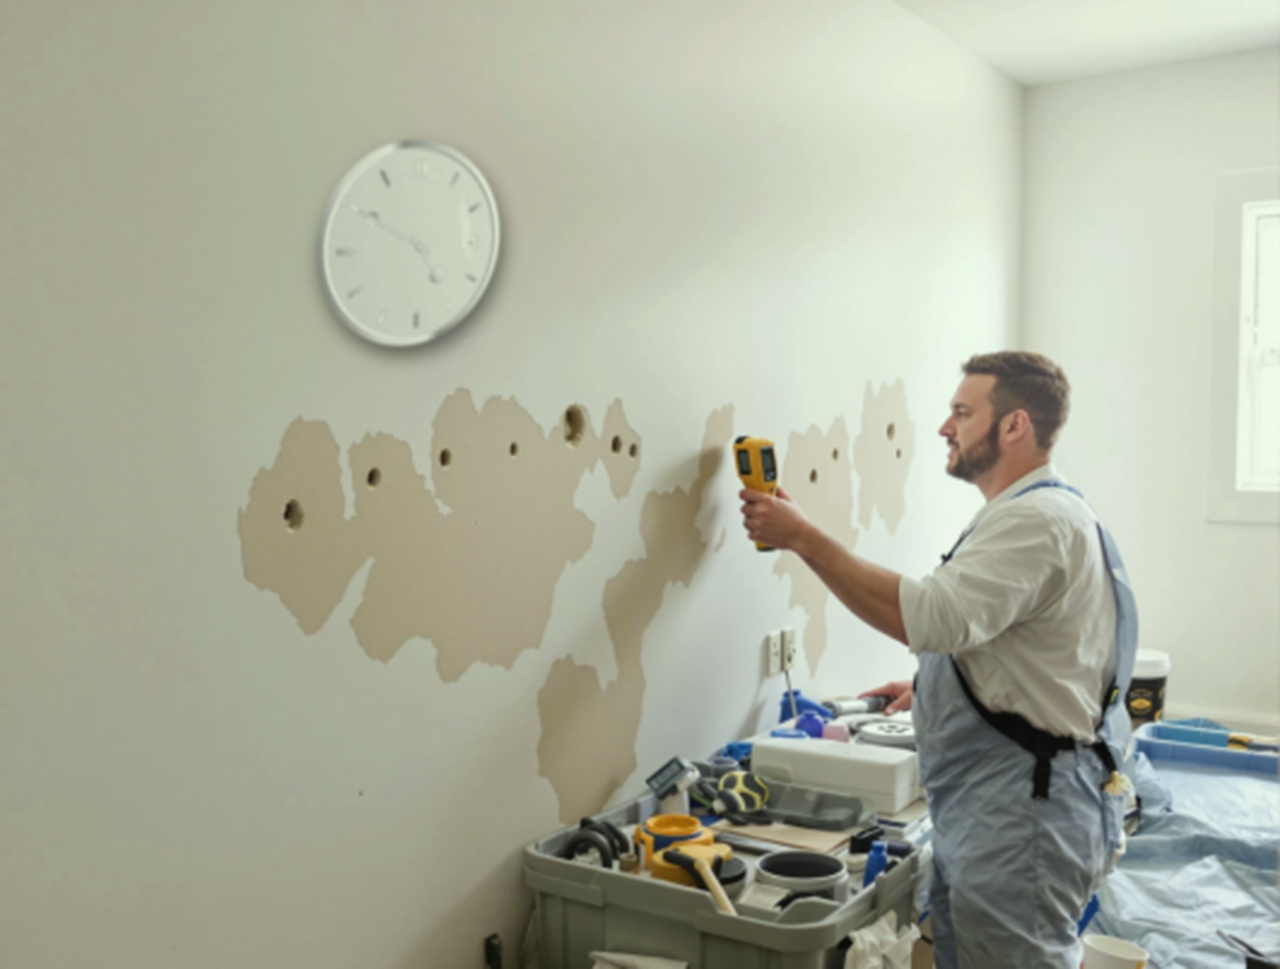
4.50
